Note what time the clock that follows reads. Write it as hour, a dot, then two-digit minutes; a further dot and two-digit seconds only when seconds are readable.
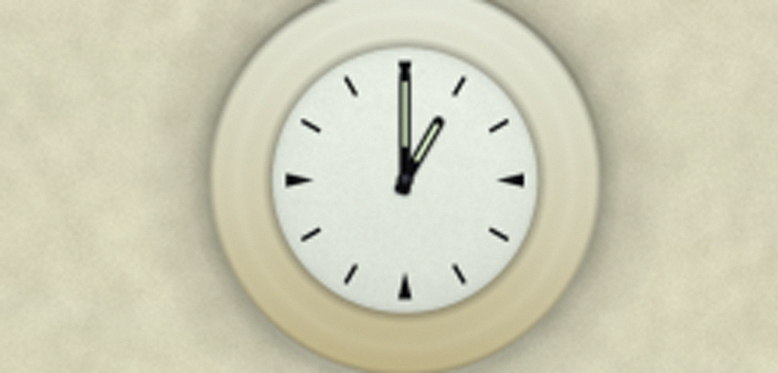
1.00
